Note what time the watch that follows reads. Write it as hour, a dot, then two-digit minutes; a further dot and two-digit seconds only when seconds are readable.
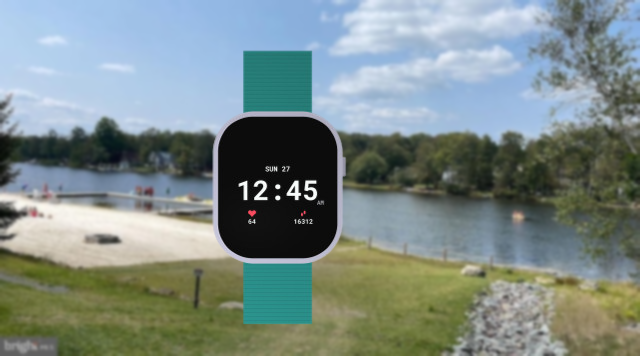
12.45
